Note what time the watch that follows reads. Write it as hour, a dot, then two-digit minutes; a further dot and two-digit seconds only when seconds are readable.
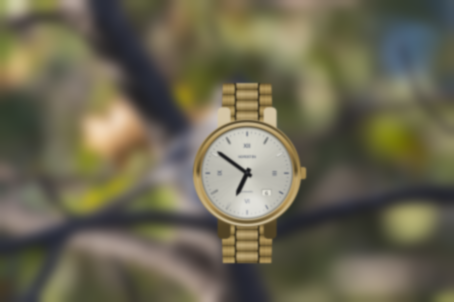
6.51
